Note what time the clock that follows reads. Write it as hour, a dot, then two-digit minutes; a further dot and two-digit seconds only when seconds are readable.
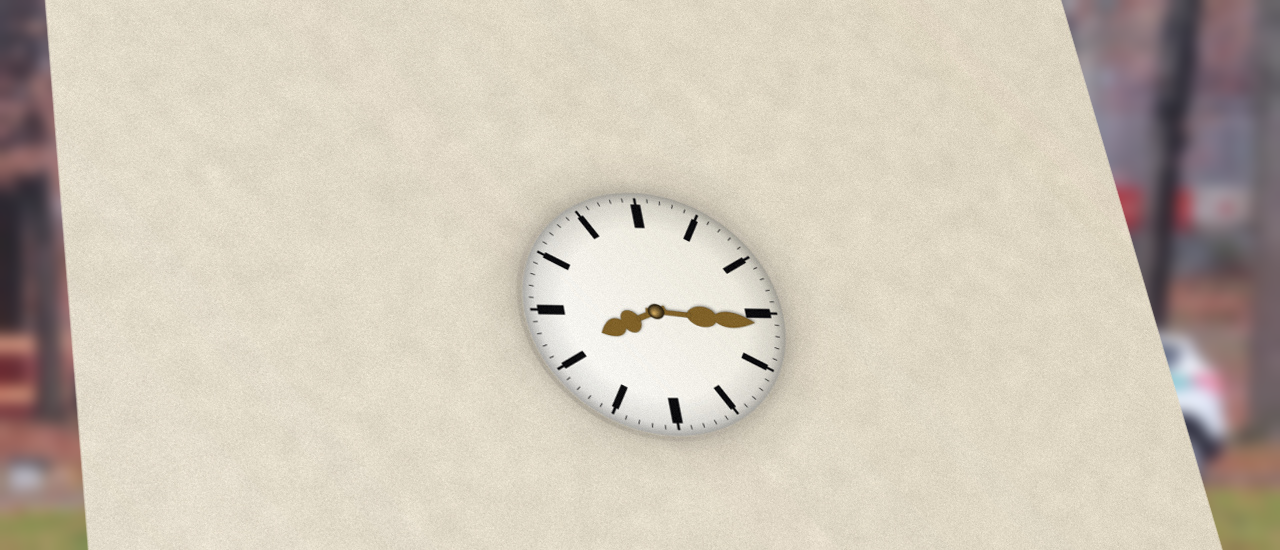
8.16
